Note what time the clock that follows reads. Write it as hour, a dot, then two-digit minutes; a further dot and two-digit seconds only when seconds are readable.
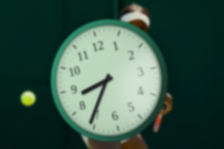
8.36
